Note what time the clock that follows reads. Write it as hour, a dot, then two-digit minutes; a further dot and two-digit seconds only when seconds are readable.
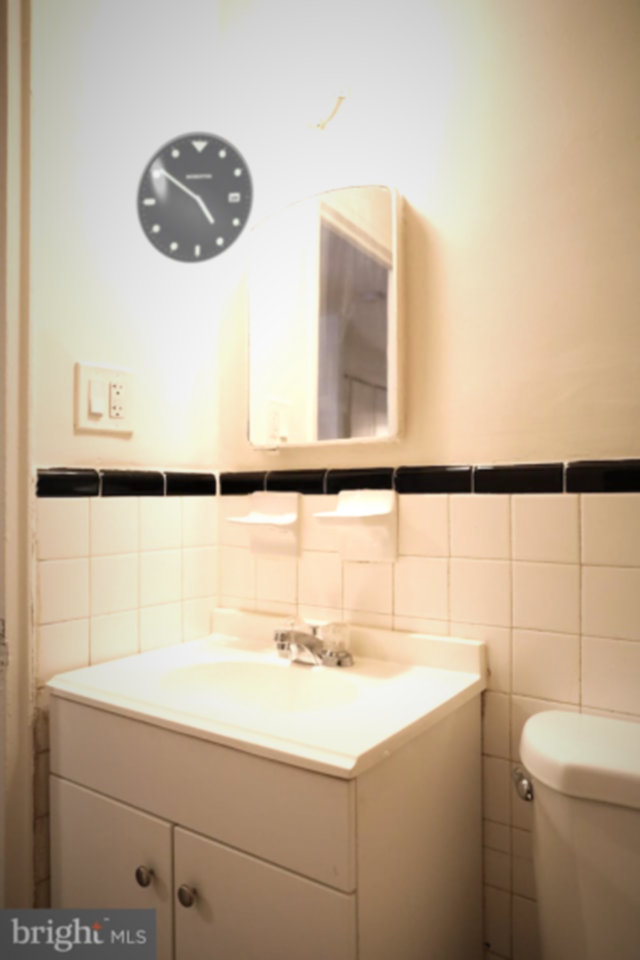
4.51
